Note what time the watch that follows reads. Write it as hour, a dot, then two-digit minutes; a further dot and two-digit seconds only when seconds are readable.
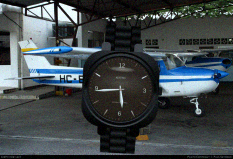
5.44
